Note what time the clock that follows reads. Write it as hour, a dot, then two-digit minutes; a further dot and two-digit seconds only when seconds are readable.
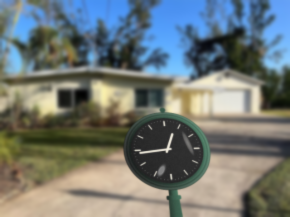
12.44
